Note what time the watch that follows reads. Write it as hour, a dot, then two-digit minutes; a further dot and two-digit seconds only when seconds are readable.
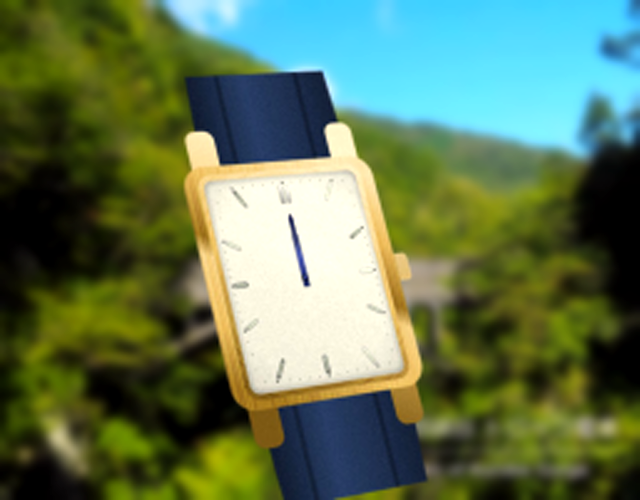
12.00
